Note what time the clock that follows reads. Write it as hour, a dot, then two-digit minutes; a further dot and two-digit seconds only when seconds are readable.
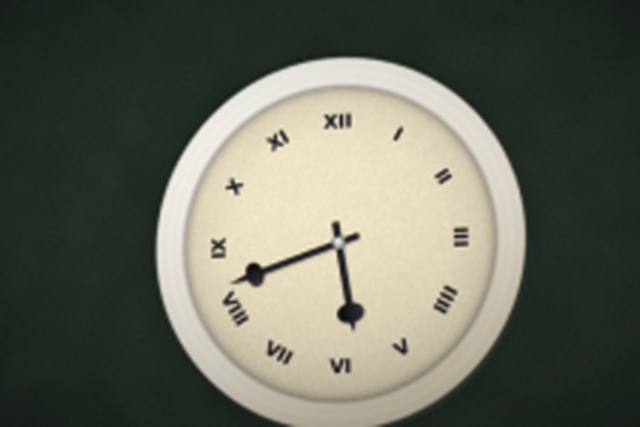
5.42
